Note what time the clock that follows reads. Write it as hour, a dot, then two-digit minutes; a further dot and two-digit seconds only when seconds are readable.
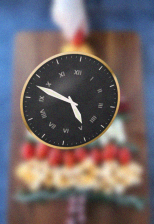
4.48
